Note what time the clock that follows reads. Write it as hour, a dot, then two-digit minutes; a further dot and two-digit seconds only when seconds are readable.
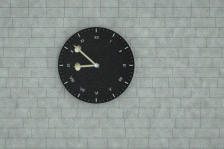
8.52
